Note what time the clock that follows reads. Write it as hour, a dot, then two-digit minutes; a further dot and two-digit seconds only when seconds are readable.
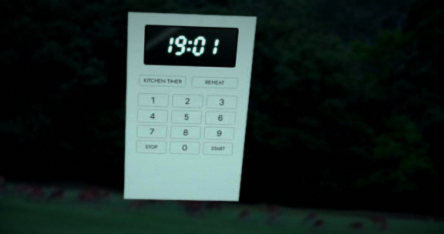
19.01
